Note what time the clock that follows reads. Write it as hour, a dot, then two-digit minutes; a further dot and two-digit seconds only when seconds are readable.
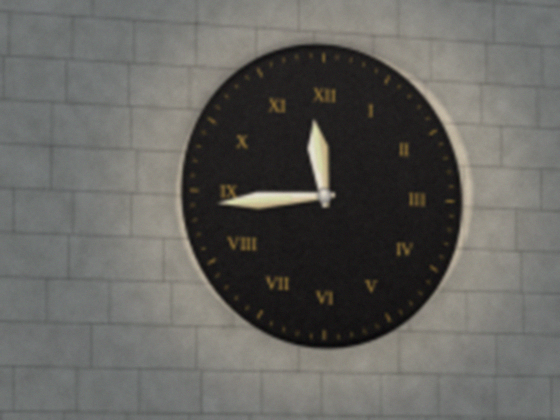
11.44
